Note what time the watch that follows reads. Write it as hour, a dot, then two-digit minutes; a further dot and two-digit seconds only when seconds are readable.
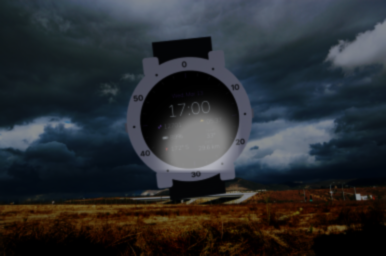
17.00
